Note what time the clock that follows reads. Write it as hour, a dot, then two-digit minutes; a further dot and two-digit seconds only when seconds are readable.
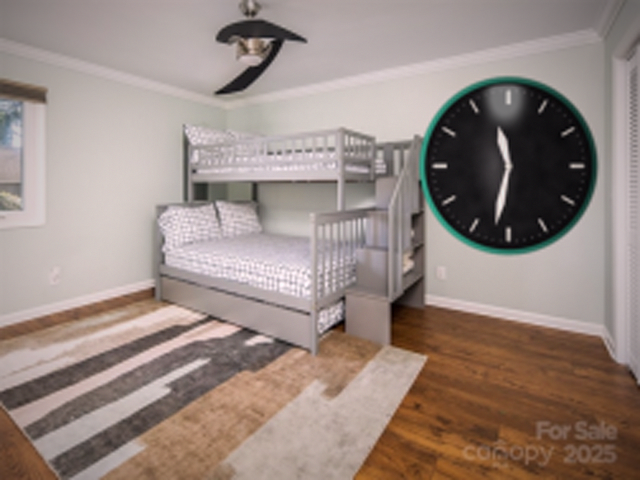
11.32
